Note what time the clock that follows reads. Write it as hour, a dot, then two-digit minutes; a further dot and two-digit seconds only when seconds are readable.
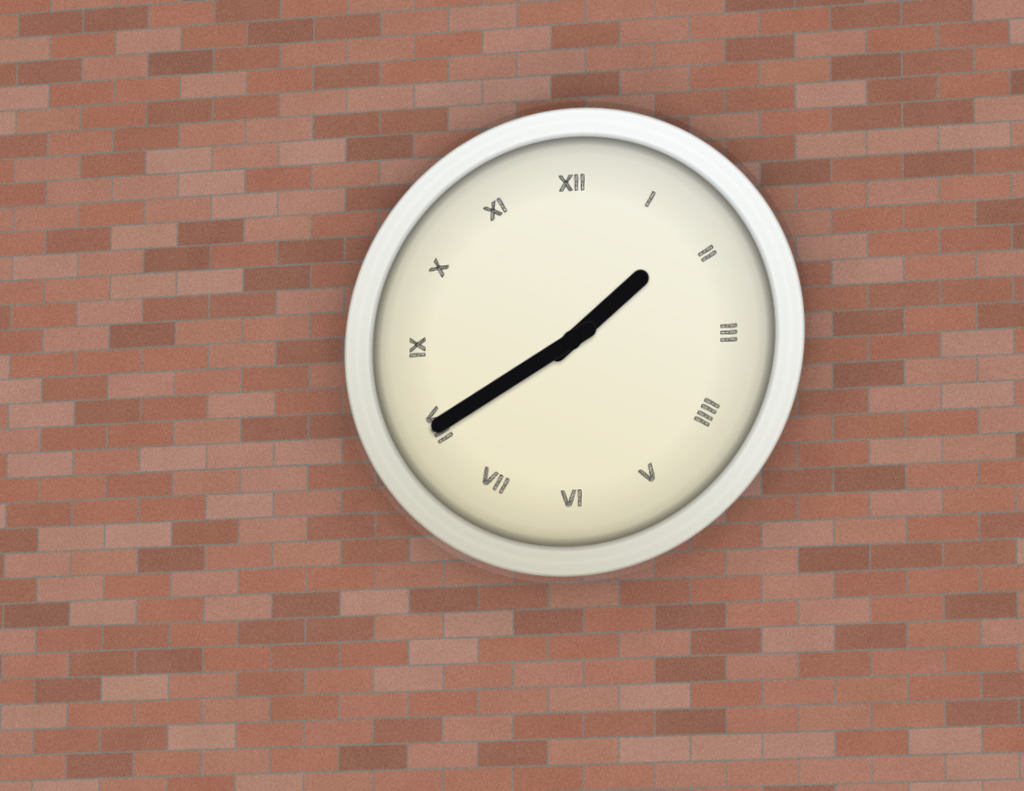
1.40
